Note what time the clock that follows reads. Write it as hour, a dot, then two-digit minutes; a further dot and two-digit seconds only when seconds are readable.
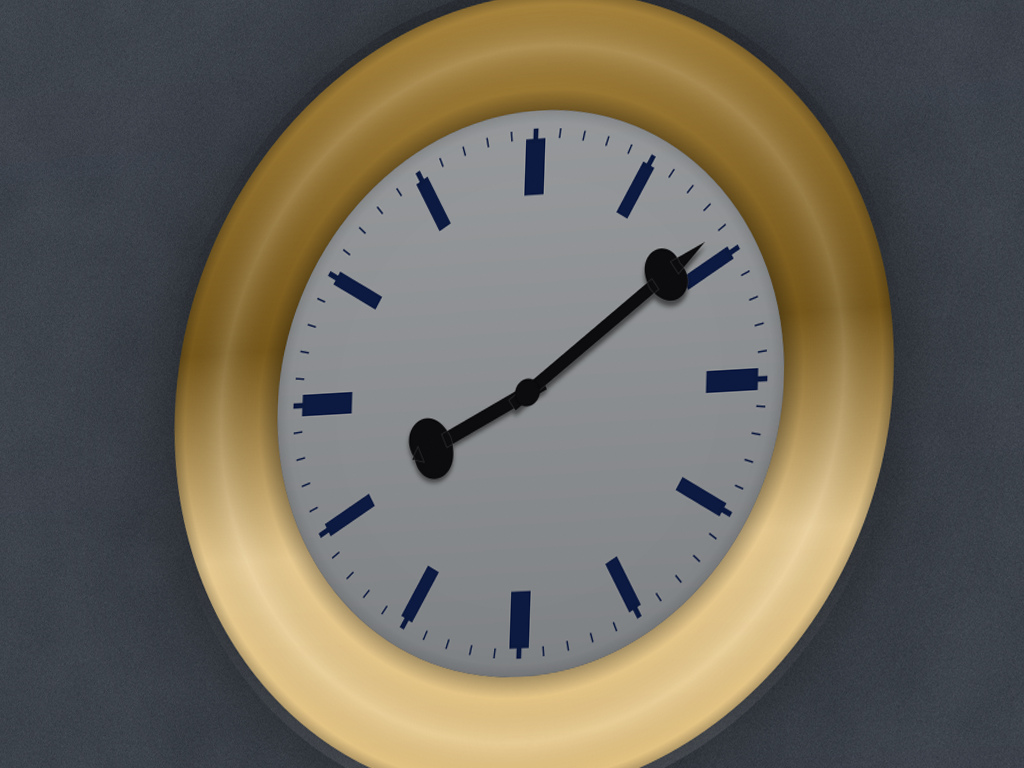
8.09
